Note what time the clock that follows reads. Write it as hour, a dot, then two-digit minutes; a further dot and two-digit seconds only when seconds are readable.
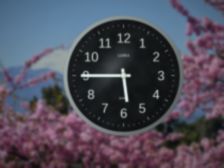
5.45
